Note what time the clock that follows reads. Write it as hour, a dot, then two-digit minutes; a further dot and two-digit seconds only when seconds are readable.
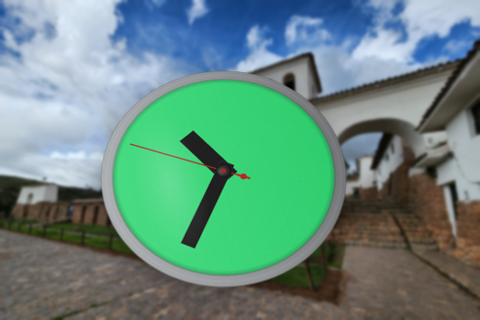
10.33.48
